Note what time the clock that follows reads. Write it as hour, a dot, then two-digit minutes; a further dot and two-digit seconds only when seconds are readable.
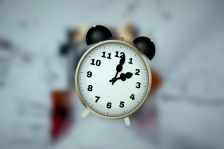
2.02
